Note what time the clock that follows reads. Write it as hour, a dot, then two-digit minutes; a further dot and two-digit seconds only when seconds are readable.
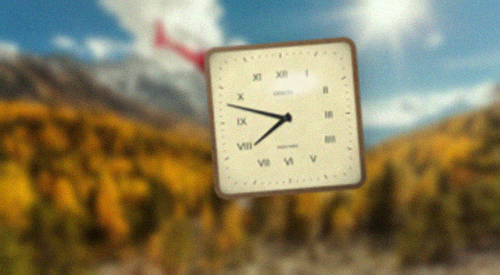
7.48
